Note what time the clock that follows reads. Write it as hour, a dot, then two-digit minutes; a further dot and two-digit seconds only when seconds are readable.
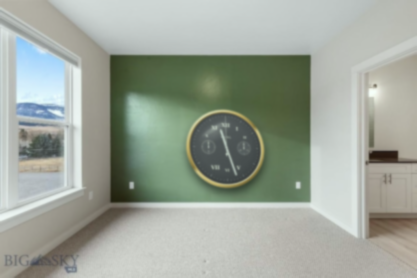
11.27
